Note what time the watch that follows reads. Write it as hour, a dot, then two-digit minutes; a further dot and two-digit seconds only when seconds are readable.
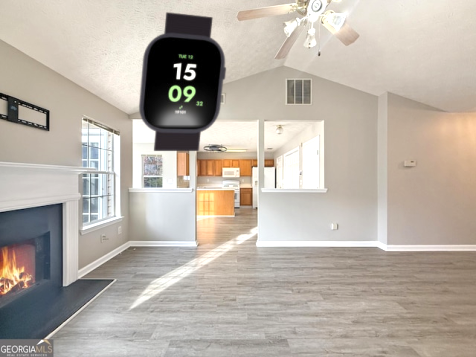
15.09
